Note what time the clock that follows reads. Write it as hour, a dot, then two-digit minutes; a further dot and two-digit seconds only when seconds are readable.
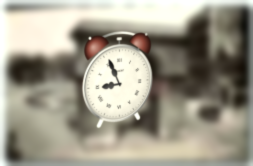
8.56
